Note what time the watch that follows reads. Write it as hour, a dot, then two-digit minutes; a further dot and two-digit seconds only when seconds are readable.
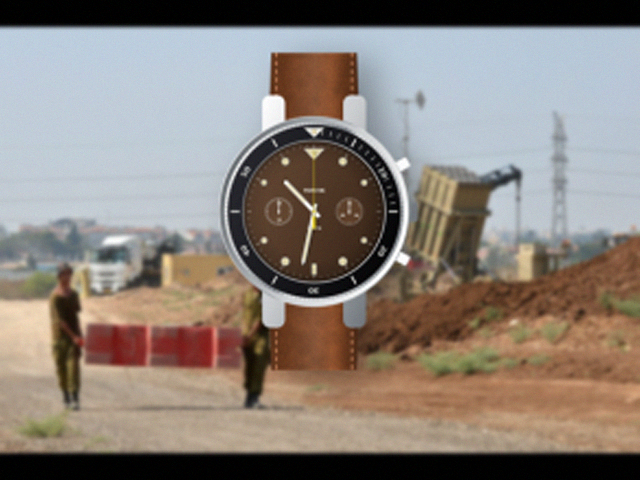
10.32
